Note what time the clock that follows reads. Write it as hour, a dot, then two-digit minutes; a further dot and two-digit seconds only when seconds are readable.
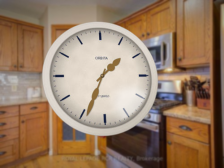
1.34
